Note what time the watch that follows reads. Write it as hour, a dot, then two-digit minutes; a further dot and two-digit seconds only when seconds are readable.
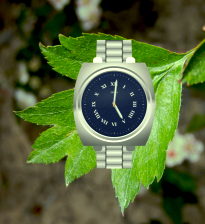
5.01
